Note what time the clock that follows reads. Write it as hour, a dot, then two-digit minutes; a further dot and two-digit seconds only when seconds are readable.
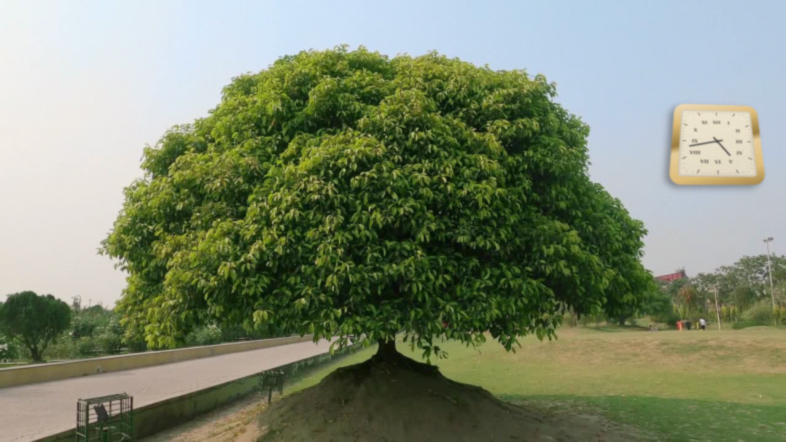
4.43
